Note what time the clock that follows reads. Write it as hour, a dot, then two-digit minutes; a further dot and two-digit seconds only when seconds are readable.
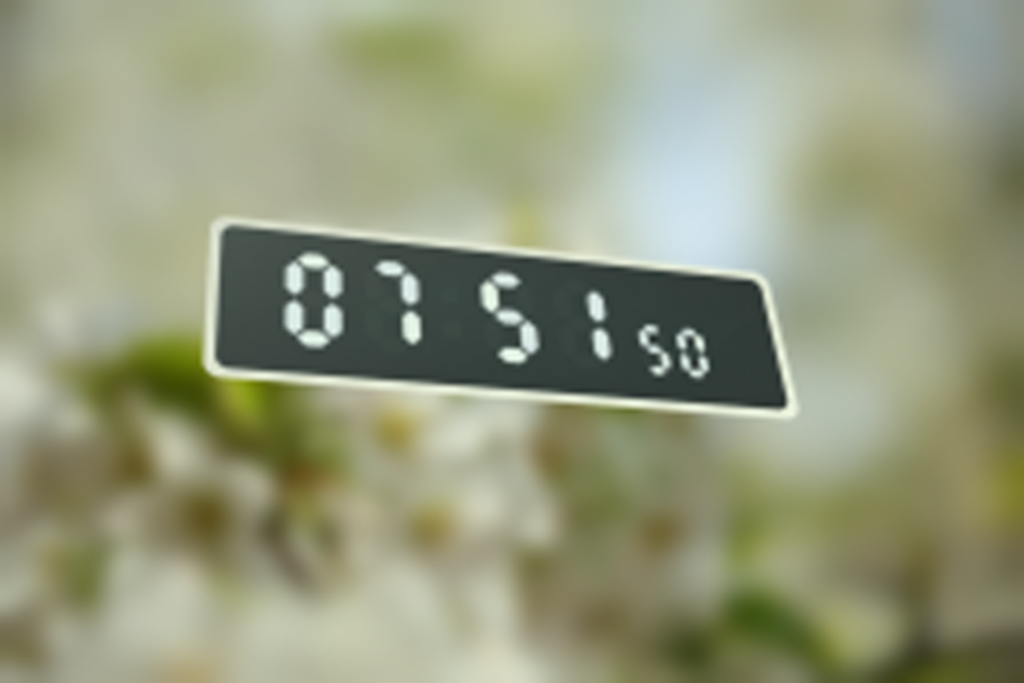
7.51.50
